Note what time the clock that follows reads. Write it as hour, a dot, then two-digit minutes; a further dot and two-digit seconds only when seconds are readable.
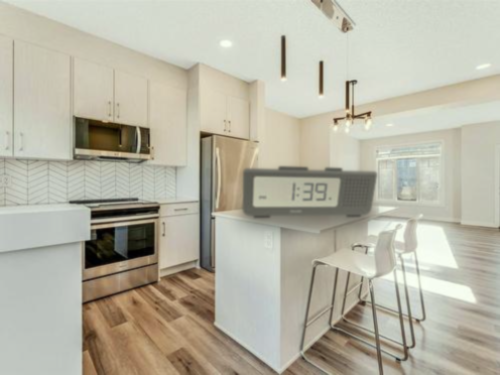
1.39
